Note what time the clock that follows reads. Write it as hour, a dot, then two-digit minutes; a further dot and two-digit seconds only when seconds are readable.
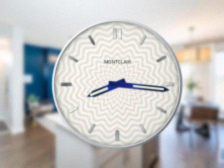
8.16
